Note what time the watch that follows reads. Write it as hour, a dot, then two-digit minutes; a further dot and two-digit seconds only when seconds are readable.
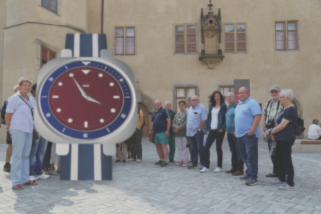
3.55
